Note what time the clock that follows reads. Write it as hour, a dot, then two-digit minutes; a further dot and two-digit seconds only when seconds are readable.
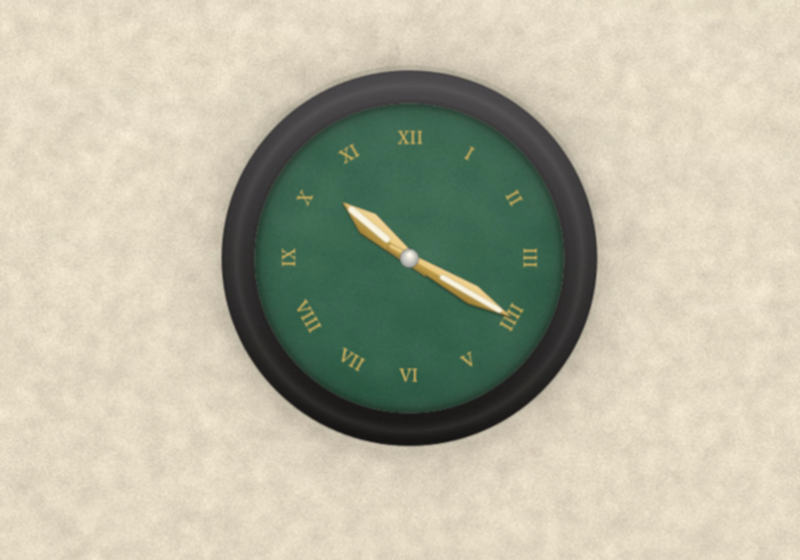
10.20
